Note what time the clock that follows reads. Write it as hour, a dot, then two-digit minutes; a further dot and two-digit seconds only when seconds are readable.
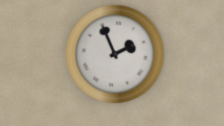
1.55
